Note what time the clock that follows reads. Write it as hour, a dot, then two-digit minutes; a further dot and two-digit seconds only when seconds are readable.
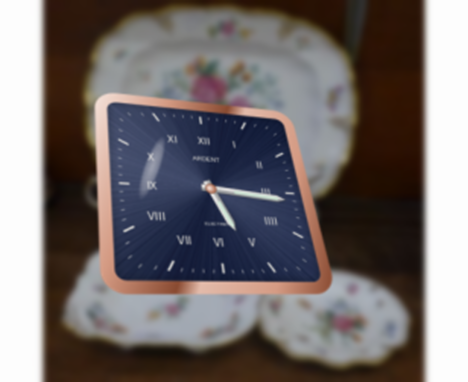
5.16
